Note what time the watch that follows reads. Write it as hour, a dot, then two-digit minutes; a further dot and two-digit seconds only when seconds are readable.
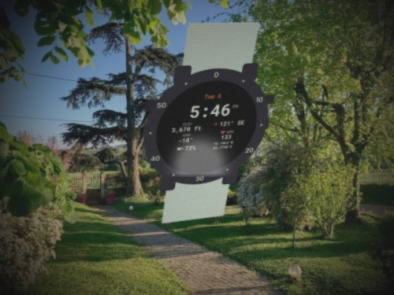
5.46
